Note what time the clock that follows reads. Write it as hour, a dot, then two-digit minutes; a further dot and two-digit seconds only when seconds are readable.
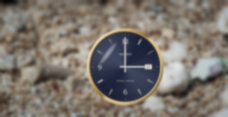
3.00
